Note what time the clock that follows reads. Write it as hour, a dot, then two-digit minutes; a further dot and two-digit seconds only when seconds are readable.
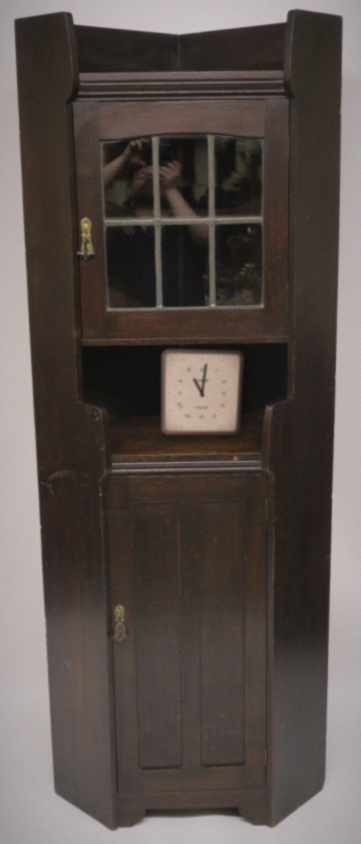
11.01
